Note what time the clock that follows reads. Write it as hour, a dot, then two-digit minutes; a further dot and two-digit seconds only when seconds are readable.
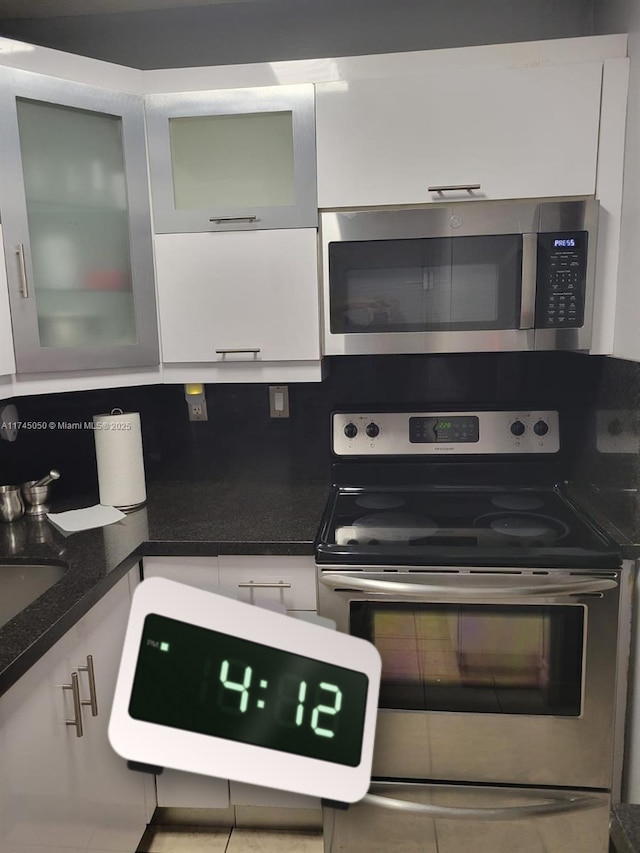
4.12
